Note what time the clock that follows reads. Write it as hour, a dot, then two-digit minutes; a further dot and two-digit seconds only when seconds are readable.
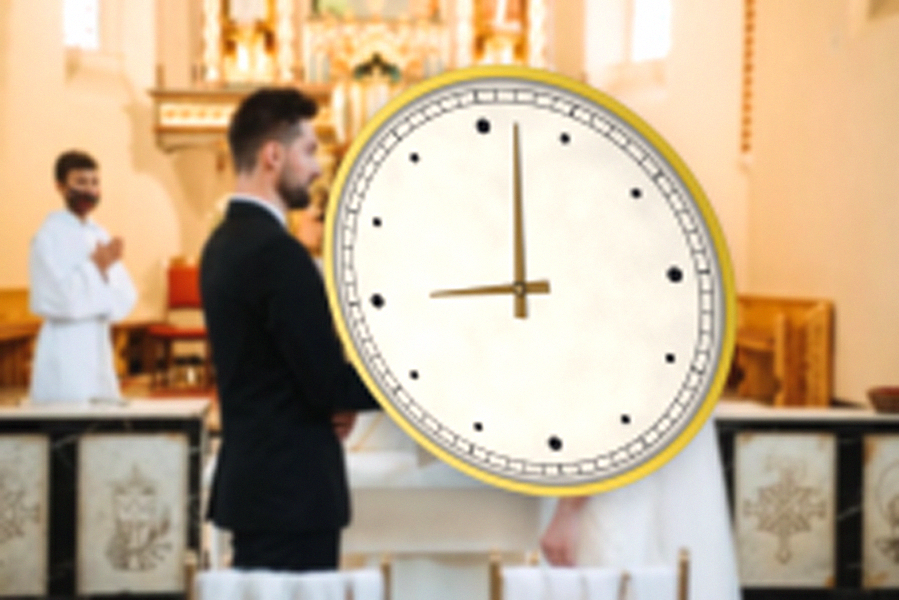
9.02
